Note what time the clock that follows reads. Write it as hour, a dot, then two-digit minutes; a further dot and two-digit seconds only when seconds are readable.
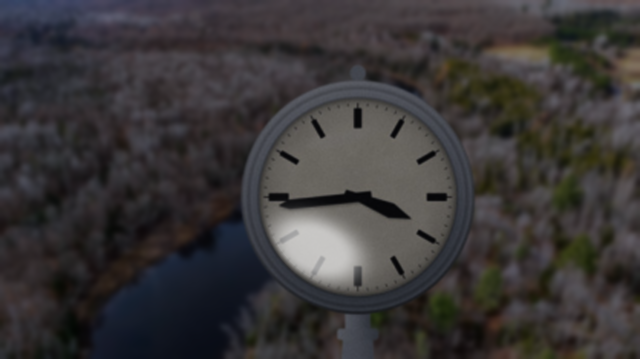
3.44
